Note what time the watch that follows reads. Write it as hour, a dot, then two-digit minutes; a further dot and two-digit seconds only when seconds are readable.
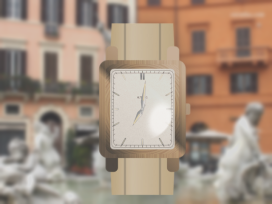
7.01
